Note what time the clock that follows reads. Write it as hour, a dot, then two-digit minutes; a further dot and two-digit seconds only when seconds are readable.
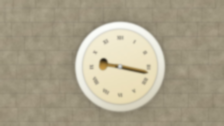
9.17
